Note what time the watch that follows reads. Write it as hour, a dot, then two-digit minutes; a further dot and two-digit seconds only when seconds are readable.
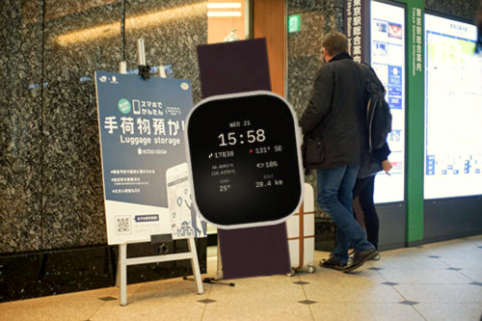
15.58
